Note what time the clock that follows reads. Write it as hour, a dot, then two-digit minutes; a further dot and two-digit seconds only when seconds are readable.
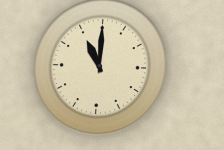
11.00
